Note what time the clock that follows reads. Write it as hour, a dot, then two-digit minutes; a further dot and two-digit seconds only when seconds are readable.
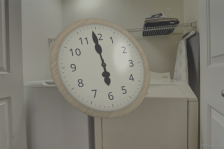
5.59
